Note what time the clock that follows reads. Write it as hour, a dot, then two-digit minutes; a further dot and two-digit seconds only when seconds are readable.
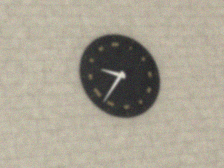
9.37
